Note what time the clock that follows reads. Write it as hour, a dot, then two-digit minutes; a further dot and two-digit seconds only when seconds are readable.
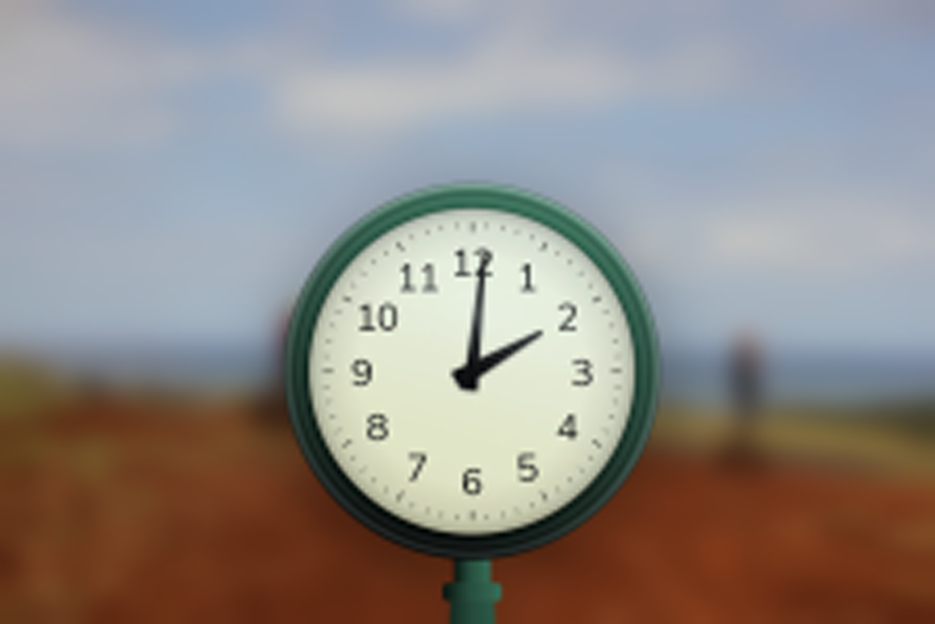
2.01
